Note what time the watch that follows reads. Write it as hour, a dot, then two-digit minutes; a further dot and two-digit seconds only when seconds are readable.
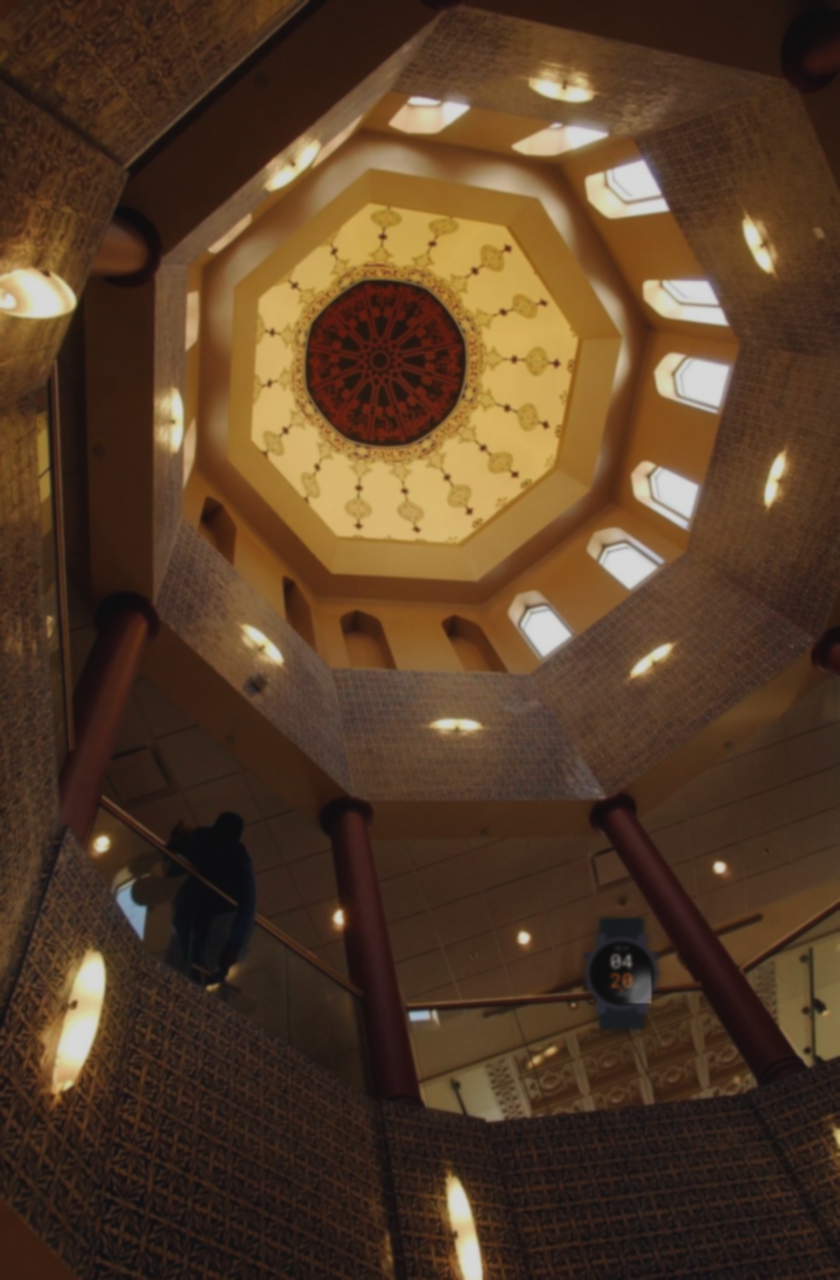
4.20
